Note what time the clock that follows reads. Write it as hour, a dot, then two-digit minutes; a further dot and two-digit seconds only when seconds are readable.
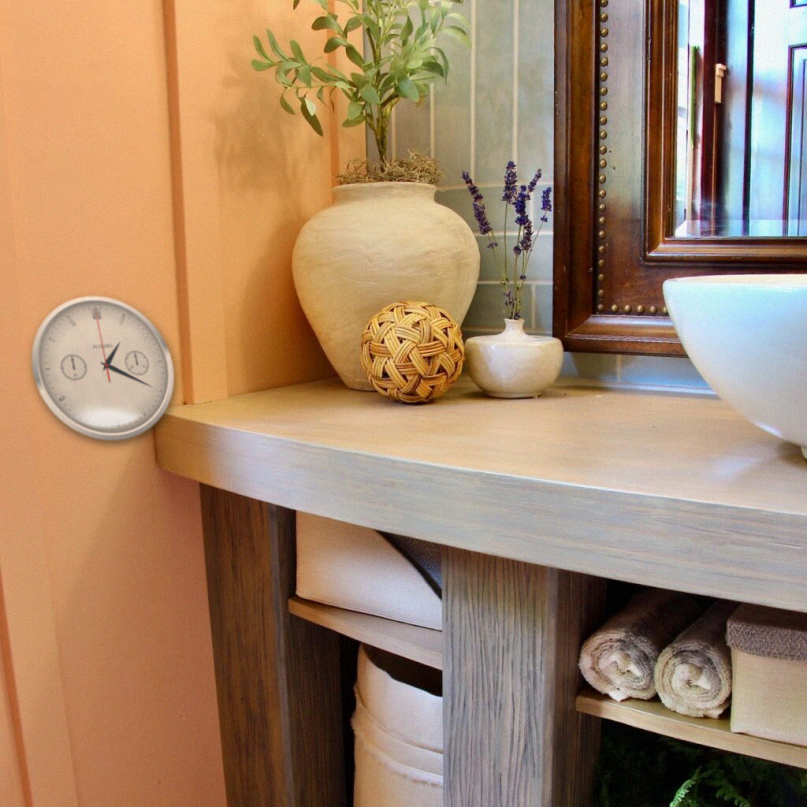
1.20
